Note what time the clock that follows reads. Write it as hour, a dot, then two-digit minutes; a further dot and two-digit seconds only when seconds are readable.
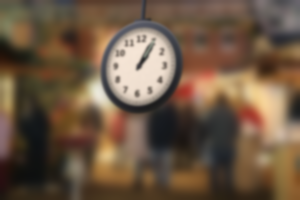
1.05
